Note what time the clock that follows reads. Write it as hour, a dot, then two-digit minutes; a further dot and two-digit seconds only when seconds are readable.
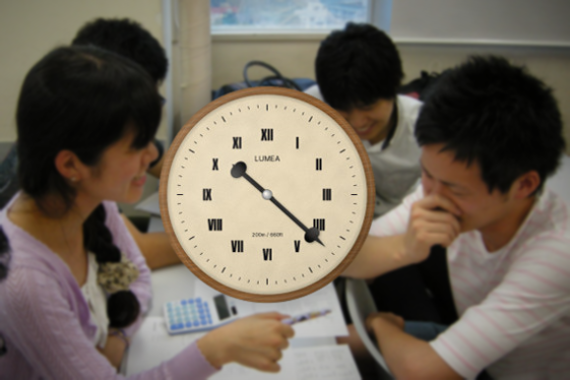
10.22
